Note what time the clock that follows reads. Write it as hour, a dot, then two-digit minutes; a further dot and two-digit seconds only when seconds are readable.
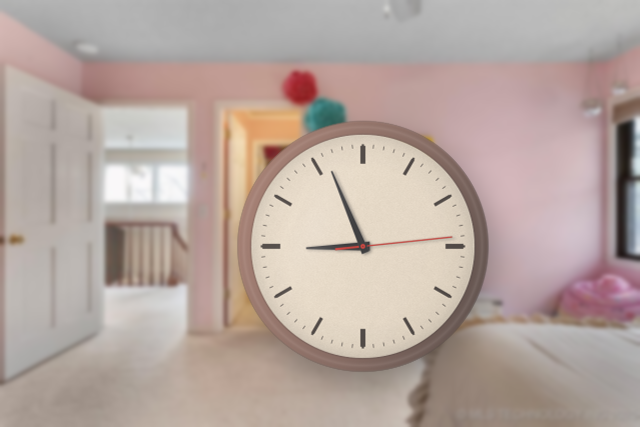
8.56.14
